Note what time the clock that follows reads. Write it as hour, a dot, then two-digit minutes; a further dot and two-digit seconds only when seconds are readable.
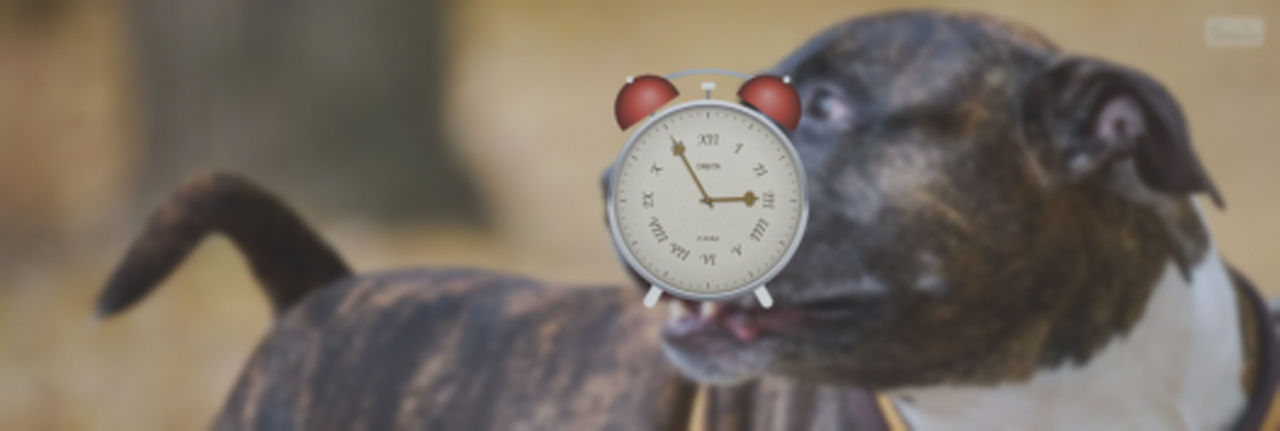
2.55
